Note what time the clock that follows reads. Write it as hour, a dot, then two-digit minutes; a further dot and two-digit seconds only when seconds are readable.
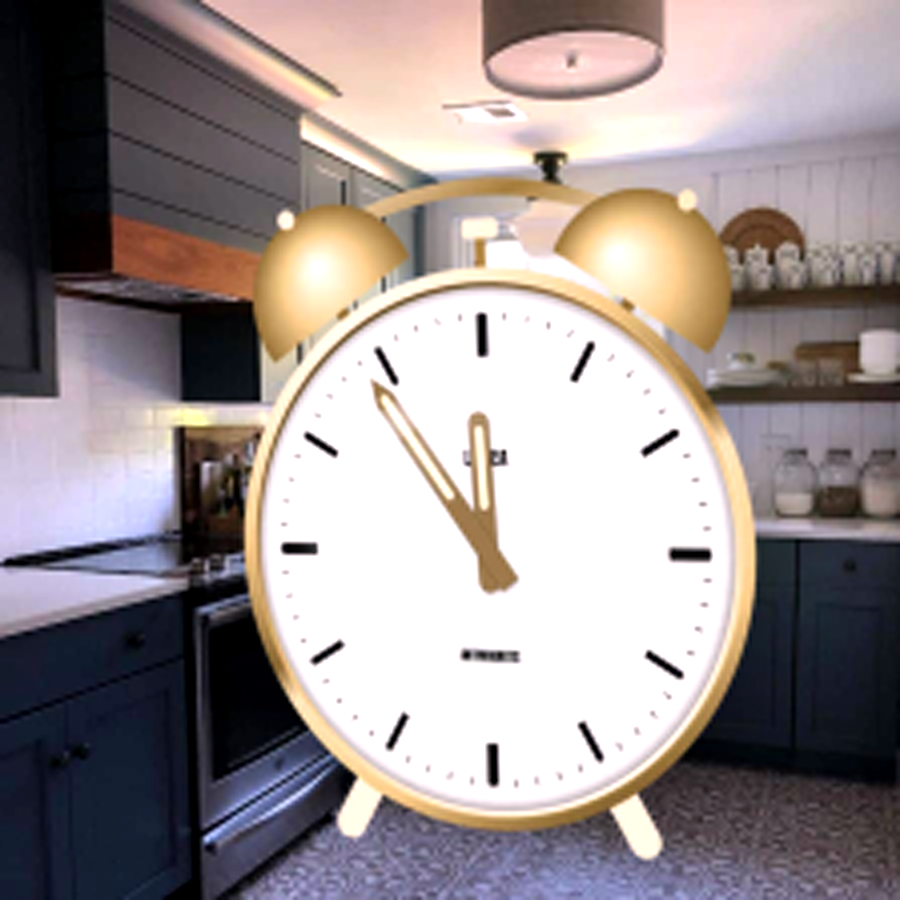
11.54
